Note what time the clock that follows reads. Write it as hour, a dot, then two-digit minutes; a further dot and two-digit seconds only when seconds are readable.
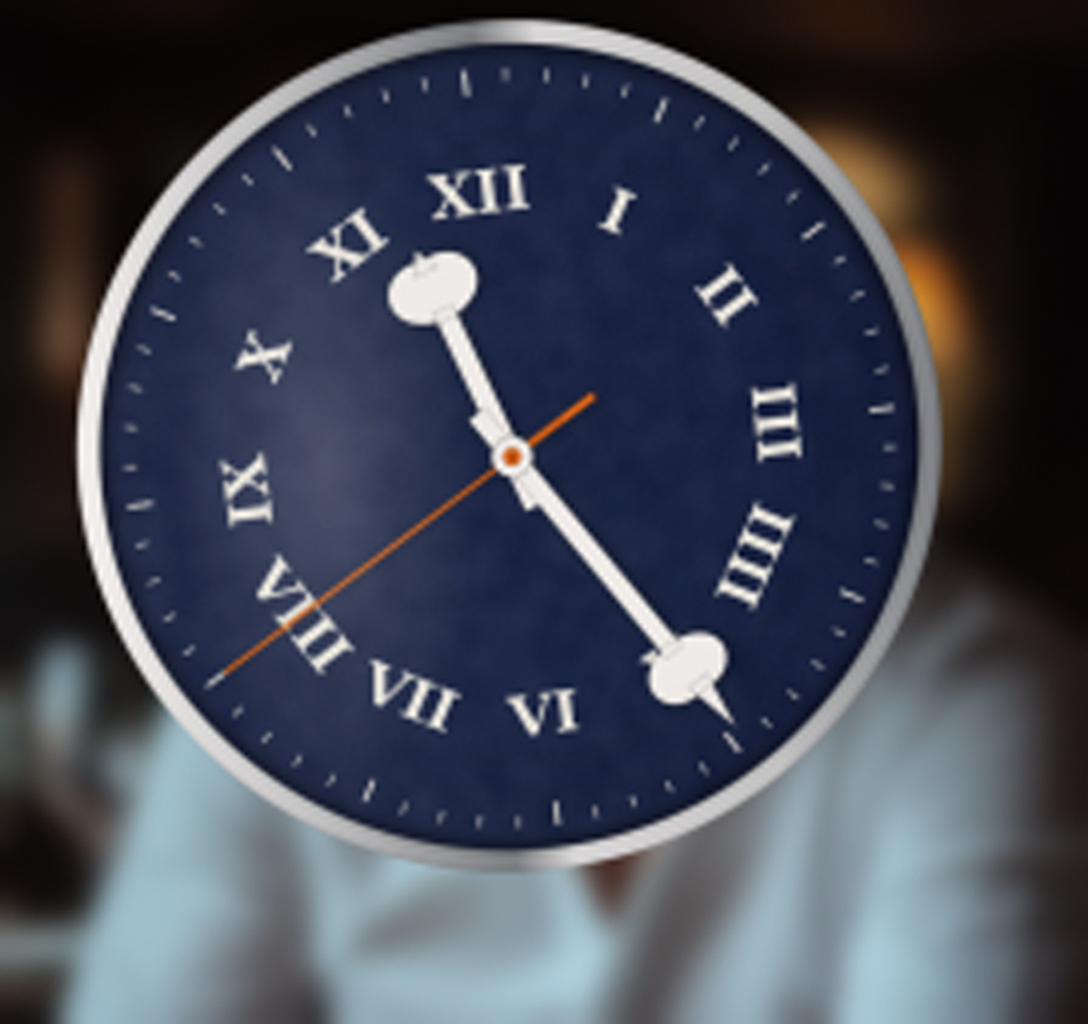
11.24.40
